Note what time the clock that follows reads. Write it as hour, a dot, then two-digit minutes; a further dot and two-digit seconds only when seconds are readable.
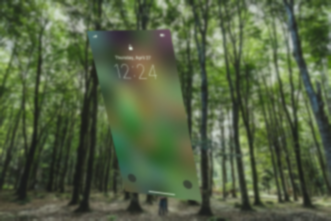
12.24
